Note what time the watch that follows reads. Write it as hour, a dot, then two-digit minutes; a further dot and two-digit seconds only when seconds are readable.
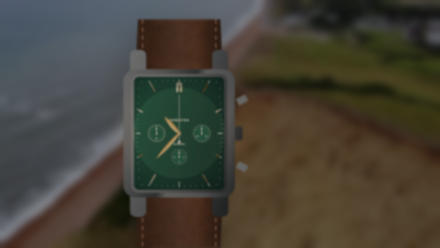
10.37
